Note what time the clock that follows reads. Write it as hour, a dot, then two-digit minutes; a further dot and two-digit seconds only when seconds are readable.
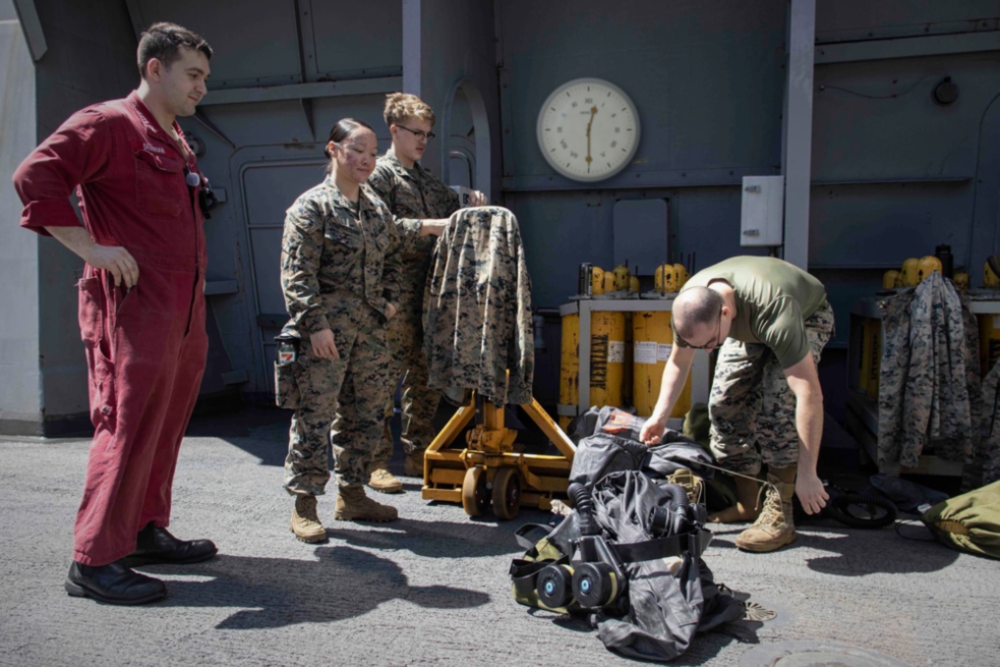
12.30
